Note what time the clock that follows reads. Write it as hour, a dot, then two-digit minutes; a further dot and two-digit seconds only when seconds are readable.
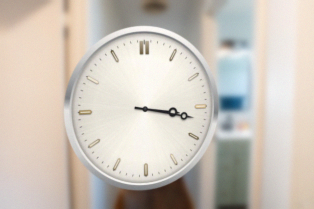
3.17
